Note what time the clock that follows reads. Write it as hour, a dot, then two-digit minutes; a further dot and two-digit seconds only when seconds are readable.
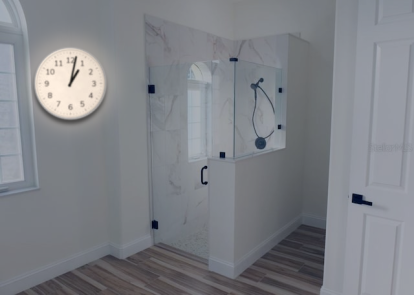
1.02
